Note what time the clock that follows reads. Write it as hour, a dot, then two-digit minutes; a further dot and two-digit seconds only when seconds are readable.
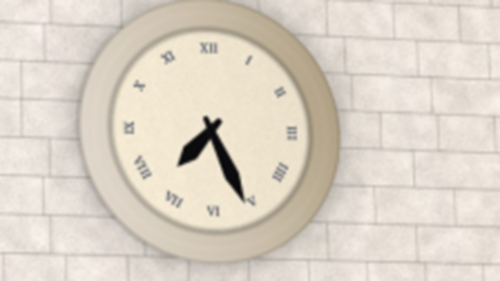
7.26
